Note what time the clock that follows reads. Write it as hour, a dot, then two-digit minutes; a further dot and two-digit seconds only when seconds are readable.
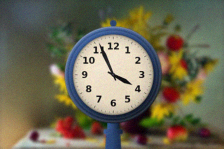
3.56
